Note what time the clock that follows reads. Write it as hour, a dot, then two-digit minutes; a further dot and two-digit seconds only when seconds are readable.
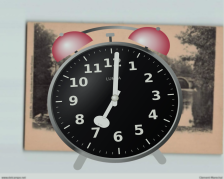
7.01
